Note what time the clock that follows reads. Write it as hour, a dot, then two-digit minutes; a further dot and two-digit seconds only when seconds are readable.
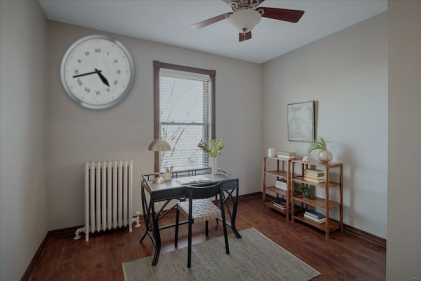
4.43
